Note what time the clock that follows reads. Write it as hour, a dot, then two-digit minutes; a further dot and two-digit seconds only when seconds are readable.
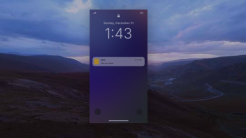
1.43
